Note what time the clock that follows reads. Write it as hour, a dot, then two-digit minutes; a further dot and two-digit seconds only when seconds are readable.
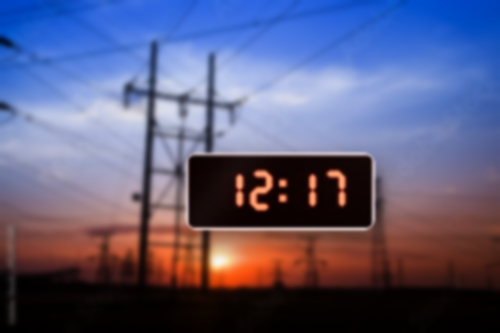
12.17
